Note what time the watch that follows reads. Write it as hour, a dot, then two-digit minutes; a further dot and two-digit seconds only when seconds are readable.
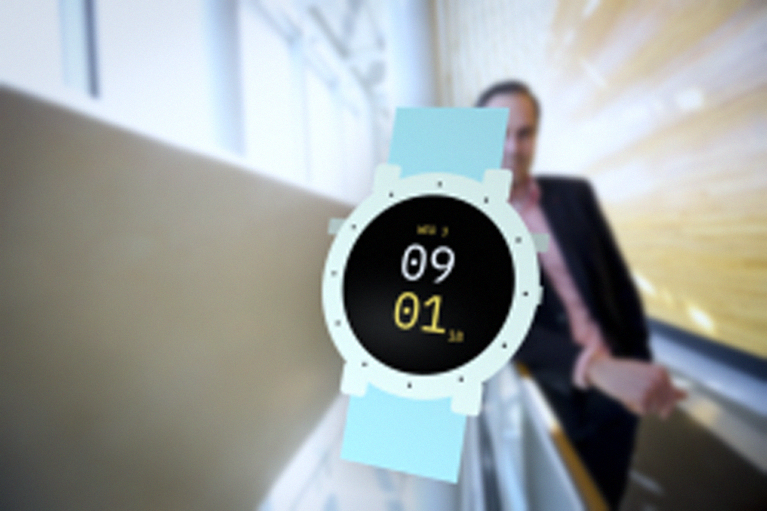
9.01
